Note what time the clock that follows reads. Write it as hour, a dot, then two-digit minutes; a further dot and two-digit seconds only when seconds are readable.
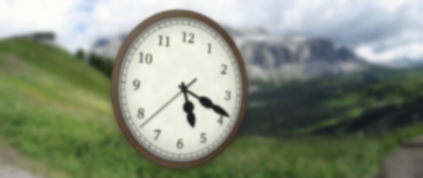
5.18.38
